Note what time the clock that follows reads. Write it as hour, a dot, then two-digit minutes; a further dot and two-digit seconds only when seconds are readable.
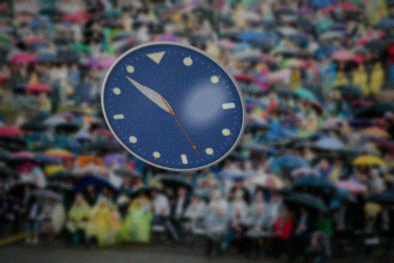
10.53.27
